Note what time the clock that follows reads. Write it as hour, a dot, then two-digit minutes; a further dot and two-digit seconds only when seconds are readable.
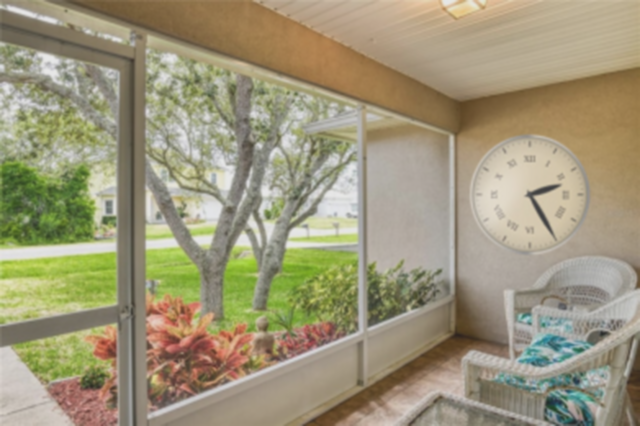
2.25
